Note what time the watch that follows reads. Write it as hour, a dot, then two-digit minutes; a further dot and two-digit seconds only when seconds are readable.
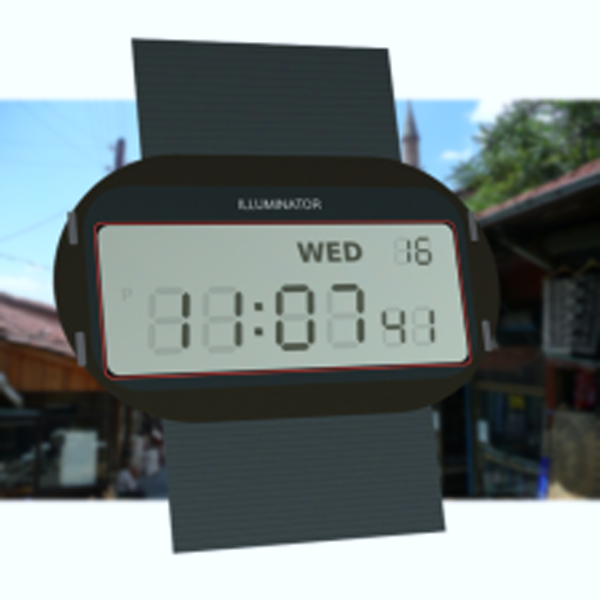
11.07.41
